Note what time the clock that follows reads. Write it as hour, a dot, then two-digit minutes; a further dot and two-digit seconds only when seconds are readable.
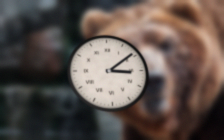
3.09
